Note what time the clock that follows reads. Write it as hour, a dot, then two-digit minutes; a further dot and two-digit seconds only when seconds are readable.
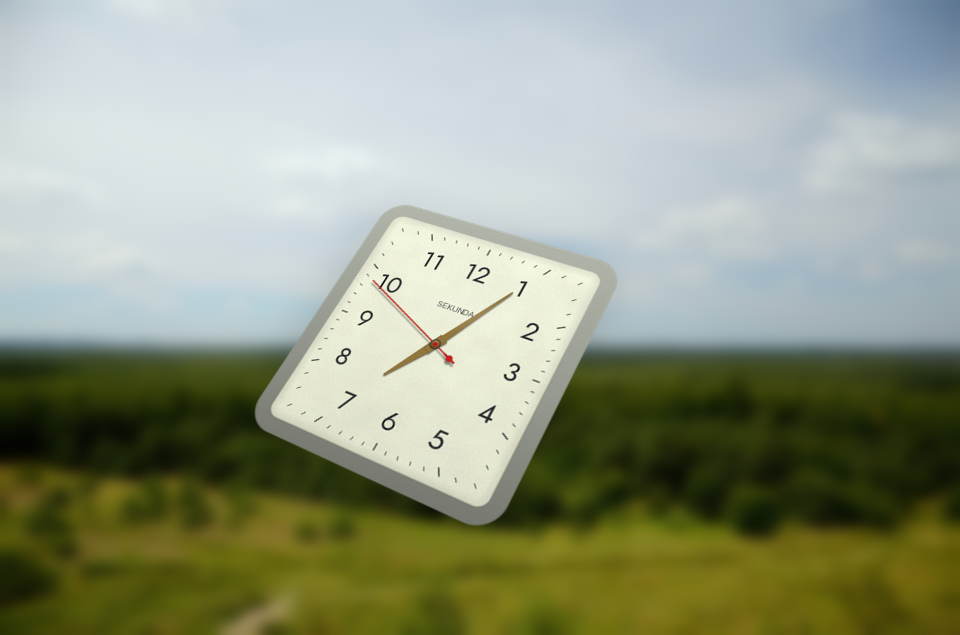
7.04.49
